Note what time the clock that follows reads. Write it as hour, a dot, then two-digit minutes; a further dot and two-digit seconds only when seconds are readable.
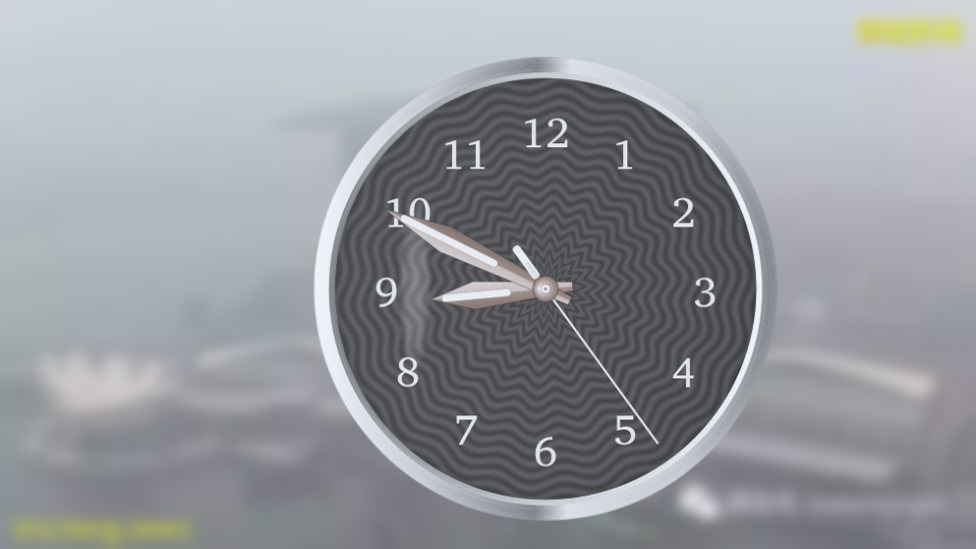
8.49.24
